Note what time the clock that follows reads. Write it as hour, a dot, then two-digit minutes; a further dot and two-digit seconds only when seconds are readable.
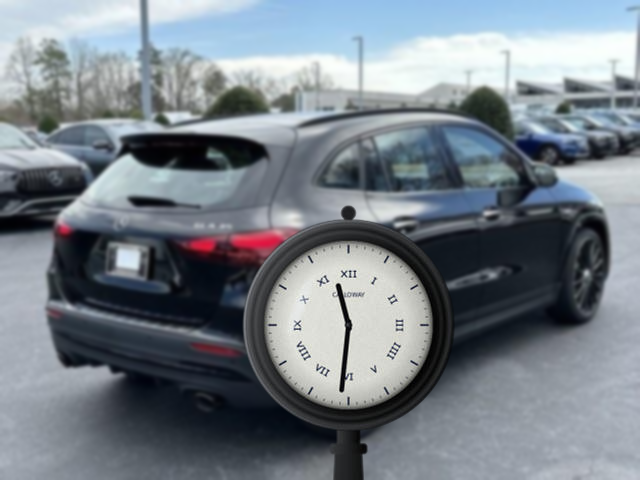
11.31
